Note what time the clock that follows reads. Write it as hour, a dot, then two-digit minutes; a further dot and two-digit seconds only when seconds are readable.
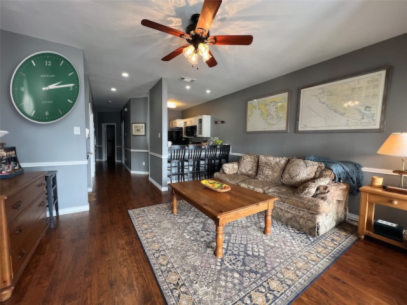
2.14
